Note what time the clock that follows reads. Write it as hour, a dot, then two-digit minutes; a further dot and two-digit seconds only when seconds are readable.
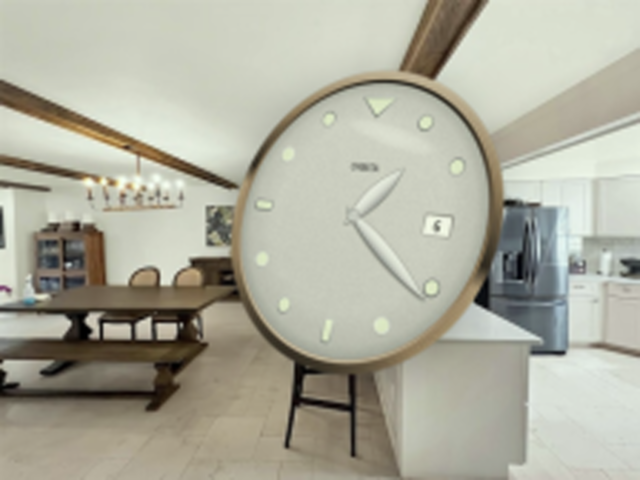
1.21
